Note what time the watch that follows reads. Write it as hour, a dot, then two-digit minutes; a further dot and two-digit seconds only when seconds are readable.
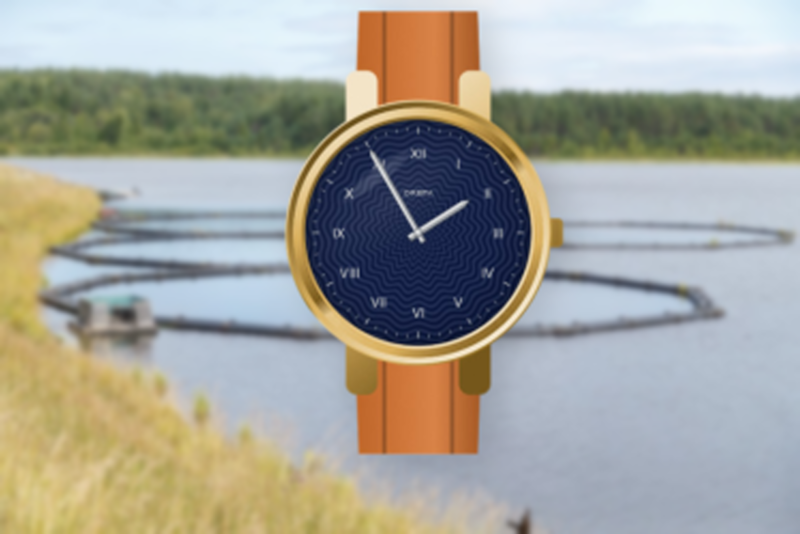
1.55
